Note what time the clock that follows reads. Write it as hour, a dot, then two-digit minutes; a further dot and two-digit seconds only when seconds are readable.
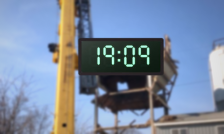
19.09
